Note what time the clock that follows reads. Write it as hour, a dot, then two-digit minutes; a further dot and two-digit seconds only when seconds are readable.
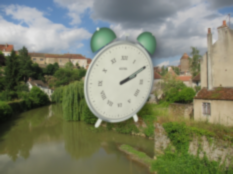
2.10
